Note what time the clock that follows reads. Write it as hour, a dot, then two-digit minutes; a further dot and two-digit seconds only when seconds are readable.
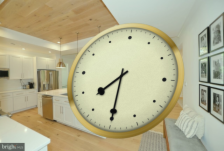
7.30
